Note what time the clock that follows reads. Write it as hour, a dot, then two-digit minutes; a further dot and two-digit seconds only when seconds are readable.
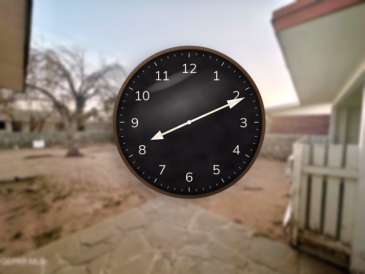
8.11
